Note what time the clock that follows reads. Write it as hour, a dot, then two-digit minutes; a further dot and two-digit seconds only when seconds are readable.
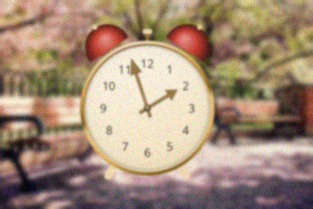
1.57
